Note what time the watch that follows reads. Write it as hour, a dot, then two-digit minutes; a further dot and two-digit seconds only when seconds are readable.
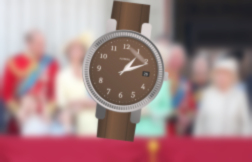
1.11
